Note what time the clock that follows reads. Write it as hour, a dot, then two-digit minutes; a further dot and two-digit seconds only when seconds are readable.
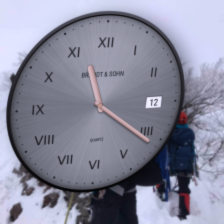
11.21
